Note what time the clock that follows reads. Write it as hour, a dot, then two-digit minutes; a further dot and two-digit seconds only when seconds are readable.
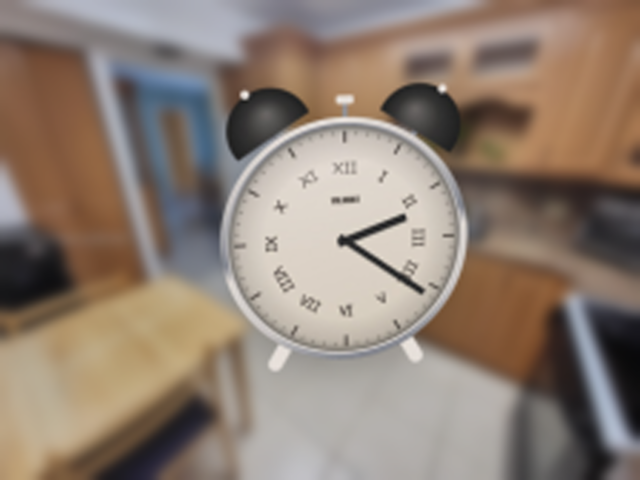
2.21
